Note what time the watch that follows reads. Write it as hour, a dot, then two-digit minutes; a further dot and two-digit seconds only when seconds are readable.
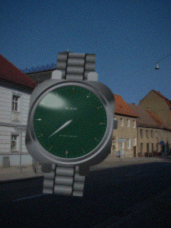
7.38
